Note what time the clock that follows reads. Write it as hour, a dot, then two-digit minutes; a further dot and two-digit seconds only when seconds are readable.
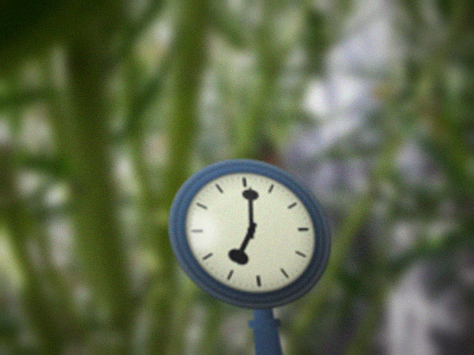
7.01
